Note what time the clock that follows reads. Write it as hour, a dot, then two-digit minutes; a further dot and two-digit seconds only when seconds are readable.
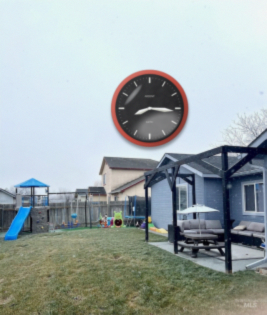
8.16
